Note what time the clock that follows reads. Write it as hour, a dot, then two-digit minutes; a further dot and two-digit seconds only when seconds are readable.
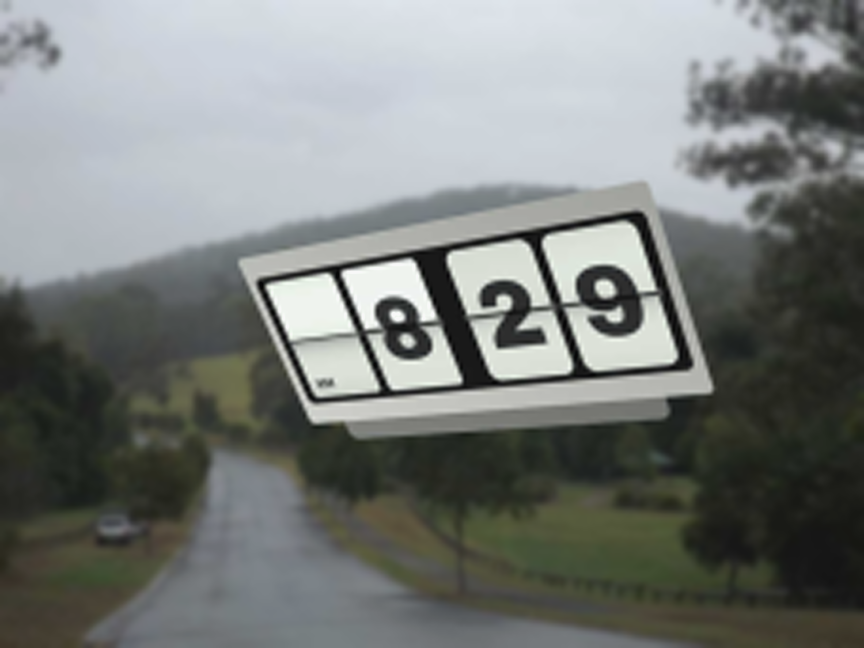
8.29
